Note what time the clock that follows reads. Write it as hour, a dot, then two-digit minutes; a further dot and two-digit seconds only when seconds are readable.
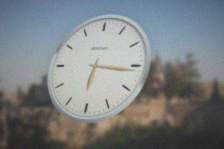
6.16
